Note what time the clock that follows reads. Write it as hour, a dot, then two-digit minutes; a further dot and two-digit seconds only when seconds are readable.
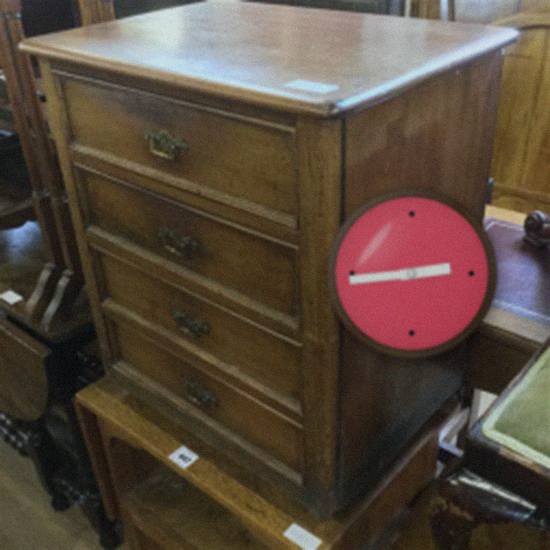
2.44
